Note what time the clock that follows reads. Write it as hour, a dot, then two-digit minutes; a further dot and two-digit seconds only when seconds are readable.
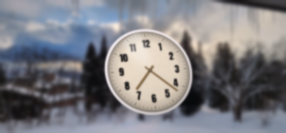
7.22
